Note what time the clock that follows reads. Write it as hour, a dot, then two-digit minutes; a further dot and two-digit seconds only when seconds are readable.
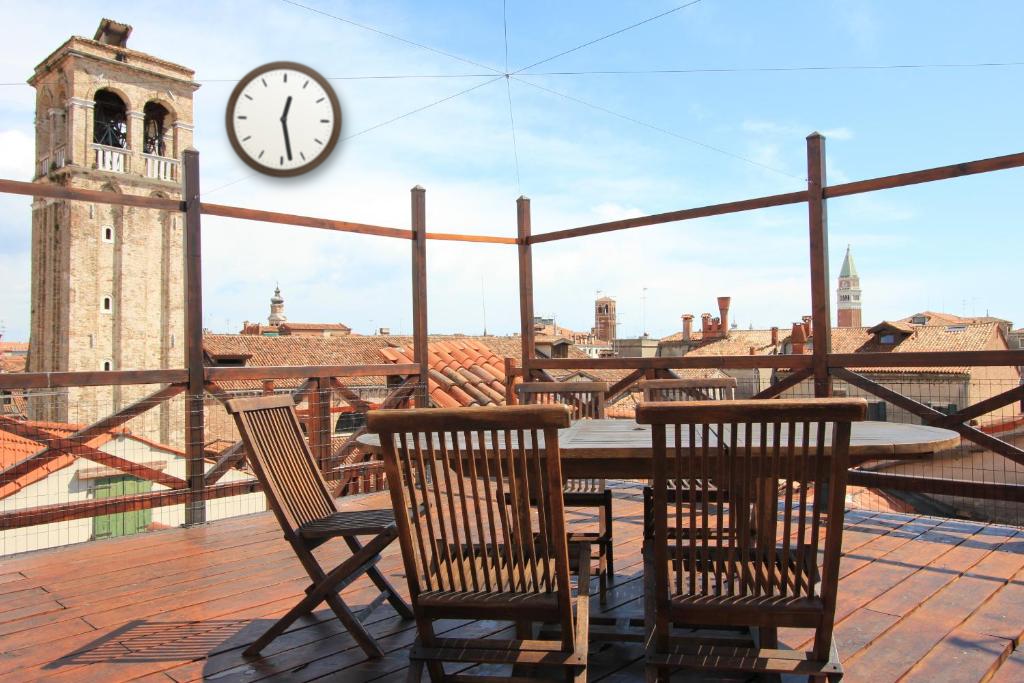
12.28
